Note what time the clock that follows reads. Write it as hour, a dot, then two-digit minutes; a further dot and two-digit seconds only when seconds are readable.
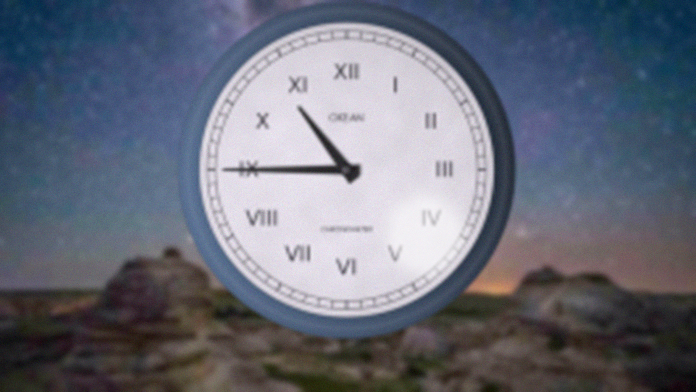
10.45
